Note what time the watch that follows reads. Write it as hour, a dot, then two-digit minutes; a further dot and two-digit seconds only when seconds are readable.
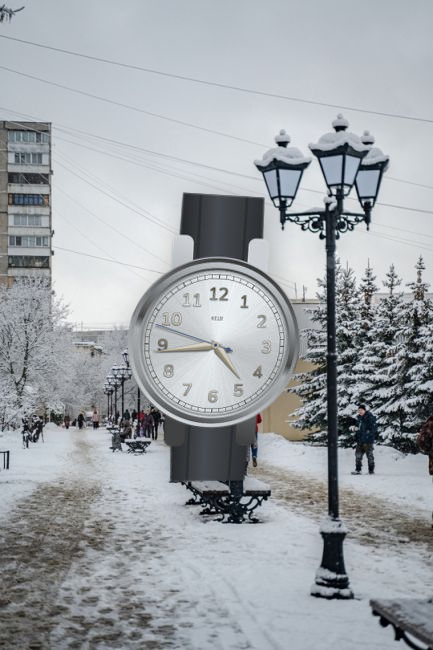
4.43.48
